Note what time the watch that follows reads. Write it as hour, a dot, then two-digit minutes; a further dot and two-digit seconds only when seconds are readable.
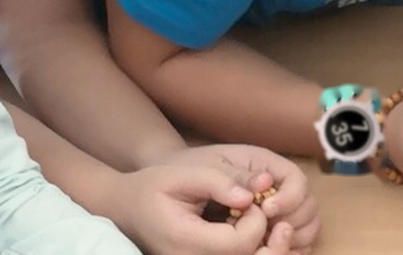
7.35
